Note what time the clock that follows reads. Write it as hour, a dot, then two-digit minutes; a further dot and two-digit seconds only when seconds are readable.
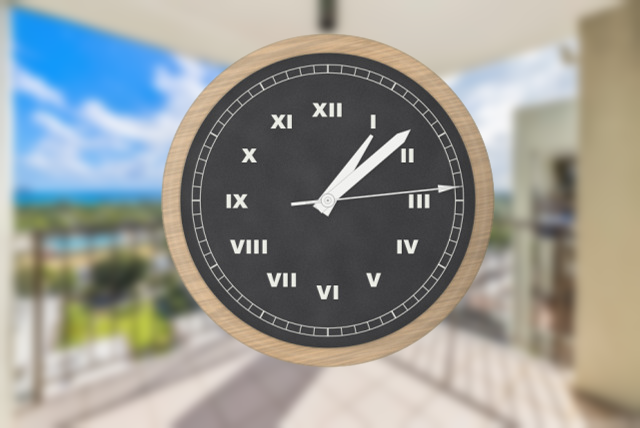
1.08.14
